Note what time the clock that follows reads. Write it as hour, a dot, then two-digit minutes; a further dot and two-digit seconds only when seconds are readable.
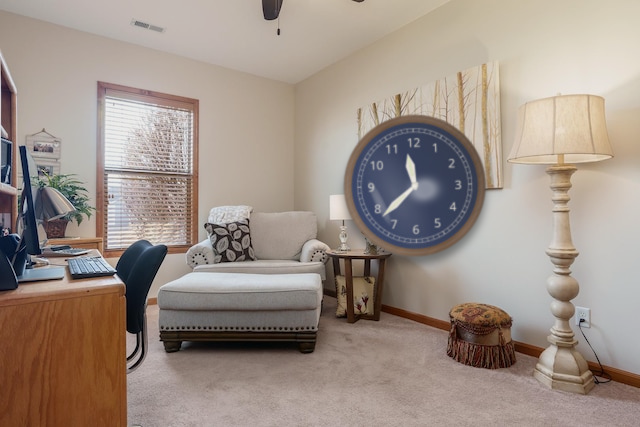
11.38
